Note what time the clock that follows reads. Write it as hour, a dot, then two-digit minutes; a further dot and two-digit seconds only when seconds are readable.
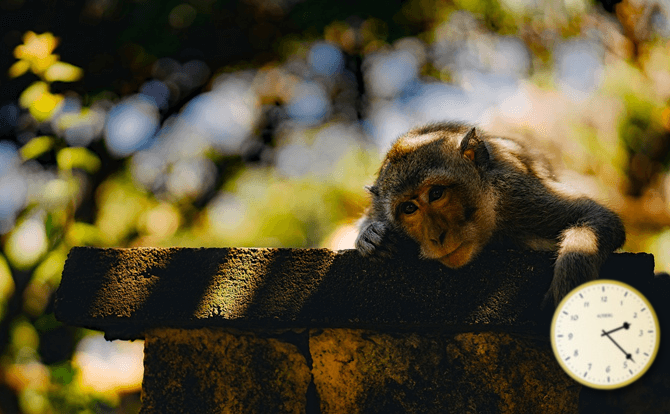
2.23
